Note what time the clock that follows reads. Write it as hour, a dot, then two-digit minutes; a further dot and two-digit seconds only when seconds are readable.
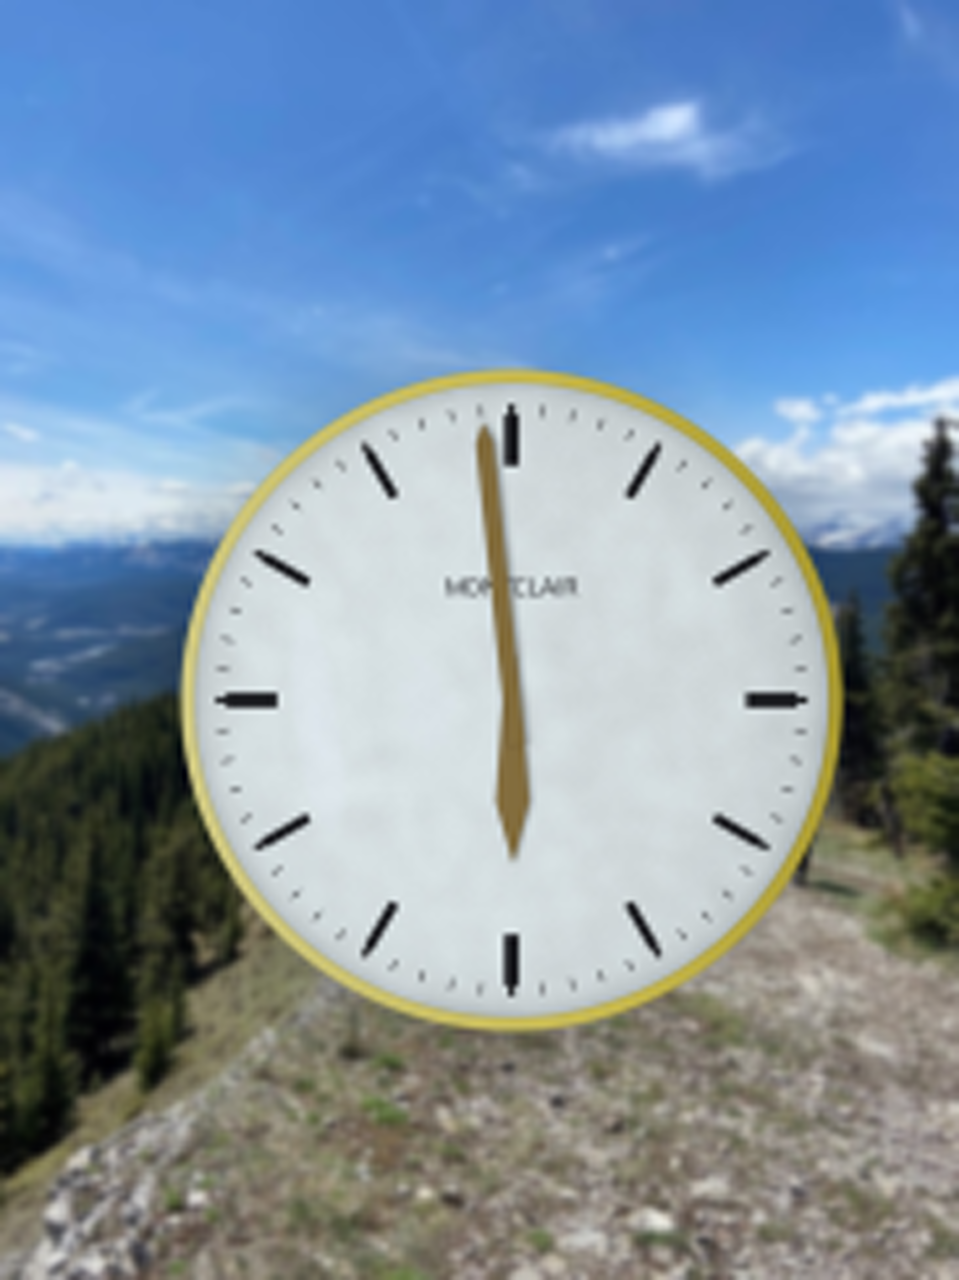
5.59
